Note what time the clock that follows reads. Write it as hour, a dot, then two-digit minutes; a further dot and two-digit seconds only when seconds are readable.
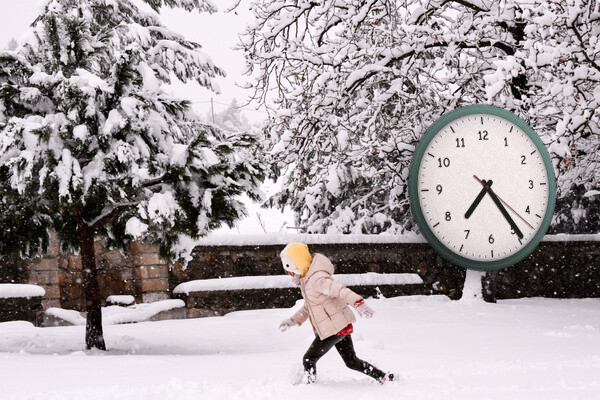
7.24.22
